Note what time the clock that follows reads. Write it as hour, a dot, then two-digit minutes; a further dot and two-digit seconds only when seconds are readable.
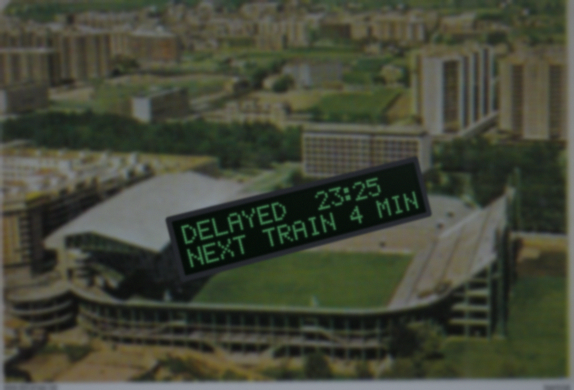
23.25
